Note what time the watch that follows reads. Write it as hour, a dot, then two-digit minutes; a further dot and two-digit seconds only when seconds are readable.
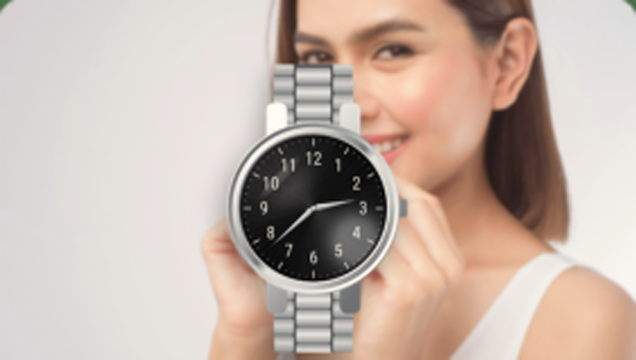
2.38
